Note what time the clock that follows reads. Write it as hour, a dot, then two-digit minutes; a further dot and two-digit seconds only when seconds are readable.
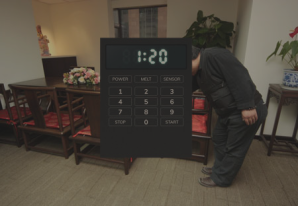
1.20
